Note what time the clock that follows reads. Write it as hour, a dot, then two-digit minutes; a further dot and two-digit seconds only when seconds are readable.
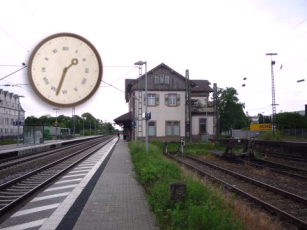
1.33
